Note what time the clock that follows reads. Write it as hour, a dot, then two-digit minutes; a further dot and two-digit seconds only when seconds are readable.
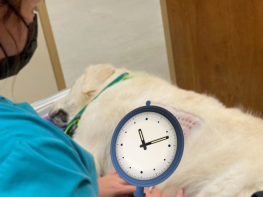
11.12
